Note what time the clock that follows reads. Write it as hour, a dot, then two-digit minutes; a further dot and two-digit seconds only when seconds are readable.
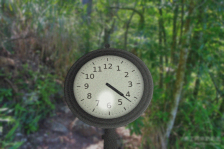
4.22
